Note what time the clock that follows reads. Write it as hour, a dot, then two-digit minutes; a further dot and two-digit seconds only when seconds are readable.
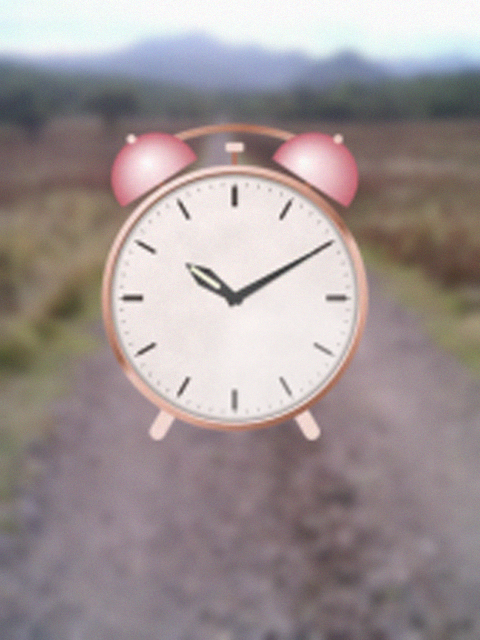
10.10
